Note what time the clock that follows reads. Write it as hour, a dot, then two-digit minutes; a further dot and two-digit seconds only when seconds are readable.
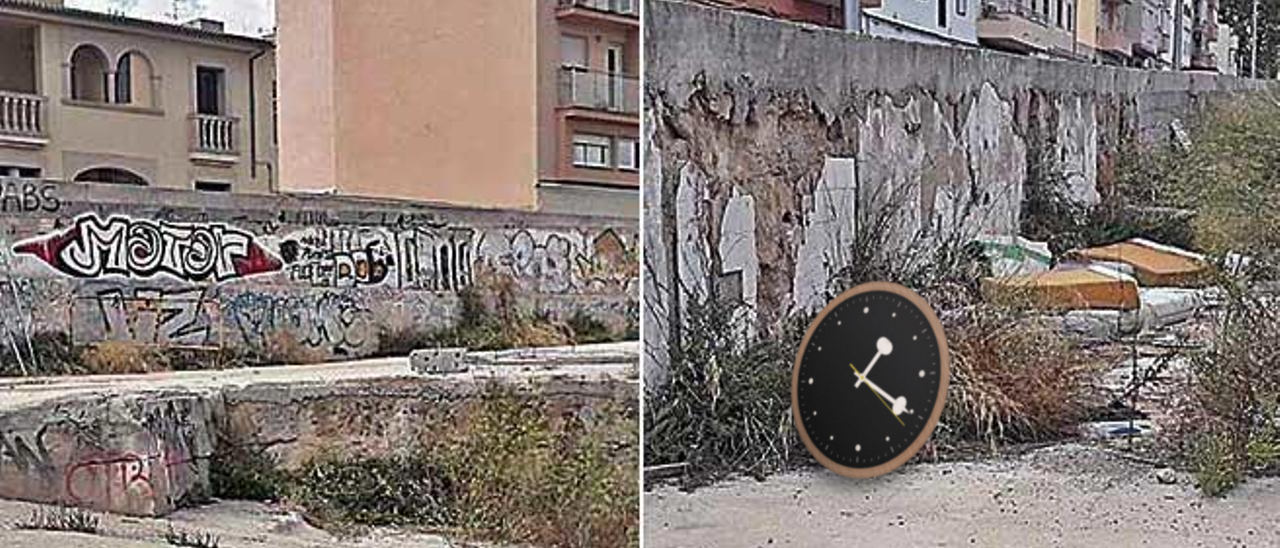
1.20.22
